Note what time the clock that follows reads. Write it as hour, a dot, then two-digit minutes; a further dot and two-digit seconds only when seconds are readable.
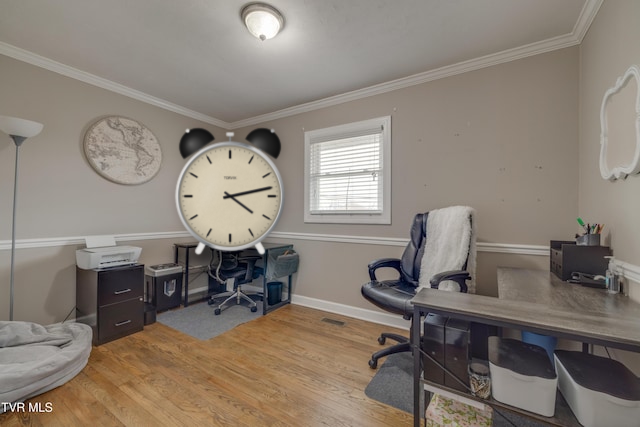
4.13
